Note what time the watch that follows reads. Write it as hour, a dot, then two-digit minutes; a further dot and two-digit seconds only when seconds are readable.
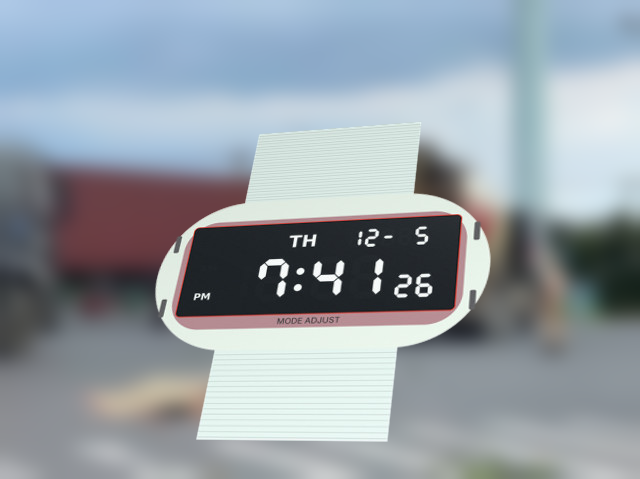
7.41.26
